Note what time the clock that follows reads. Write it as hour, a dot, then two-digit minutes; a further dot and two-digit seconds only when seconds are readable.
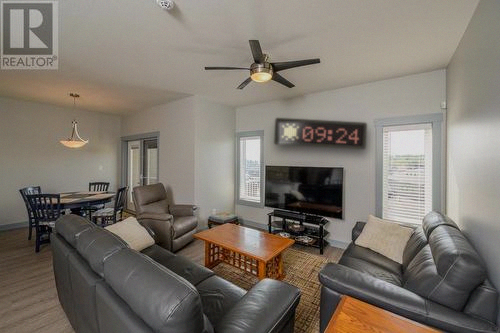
9.24
